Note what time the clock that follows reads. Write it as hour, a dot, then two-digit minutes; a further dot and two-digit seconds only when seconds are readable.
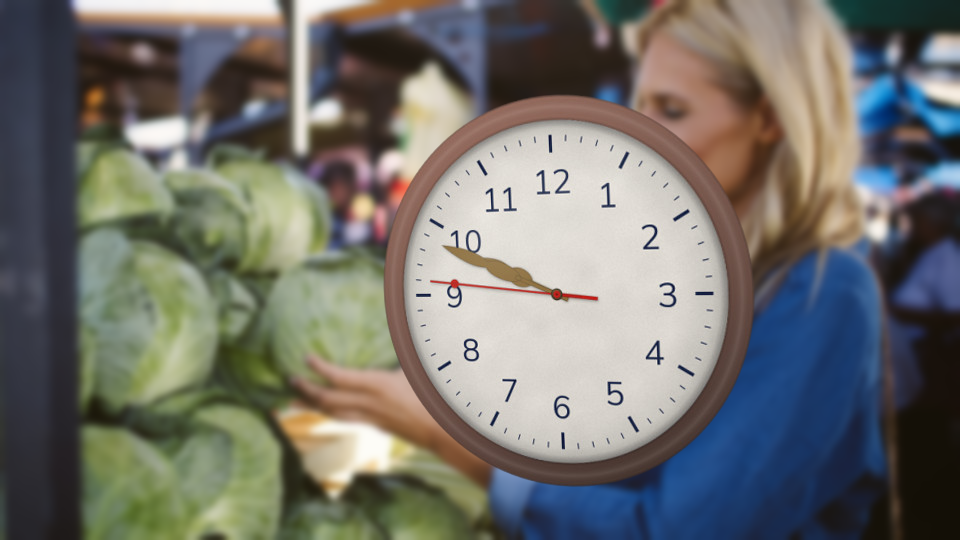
9.48.46
